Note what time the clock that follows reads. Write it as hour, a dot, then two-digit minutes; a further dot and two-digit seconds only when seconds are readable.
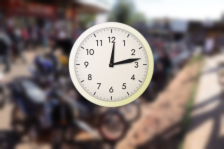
12.13
